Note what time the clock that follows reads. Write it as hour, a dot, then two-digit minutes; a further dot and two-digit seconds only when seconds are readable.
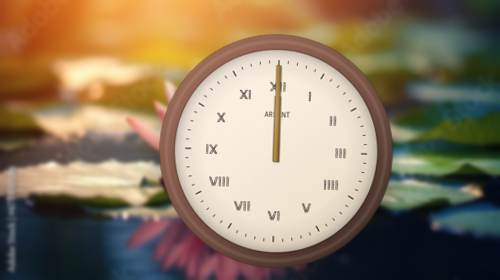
12.00
